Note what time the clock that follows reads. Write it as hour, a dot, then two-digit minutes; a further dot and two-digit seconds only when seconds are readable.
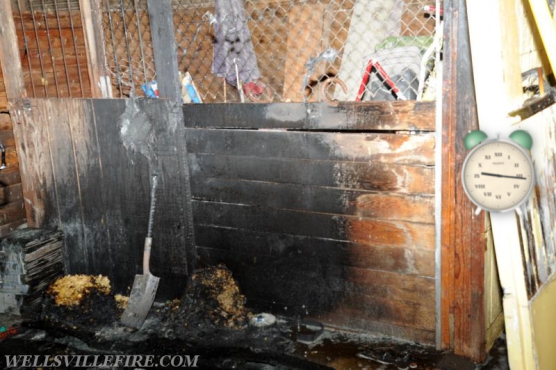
9.16
